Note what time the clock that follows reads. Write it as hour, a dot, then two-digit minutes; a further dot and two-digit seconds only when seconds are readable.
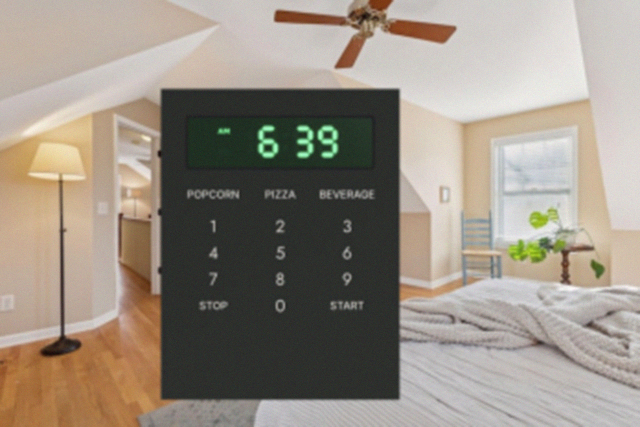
6.39
